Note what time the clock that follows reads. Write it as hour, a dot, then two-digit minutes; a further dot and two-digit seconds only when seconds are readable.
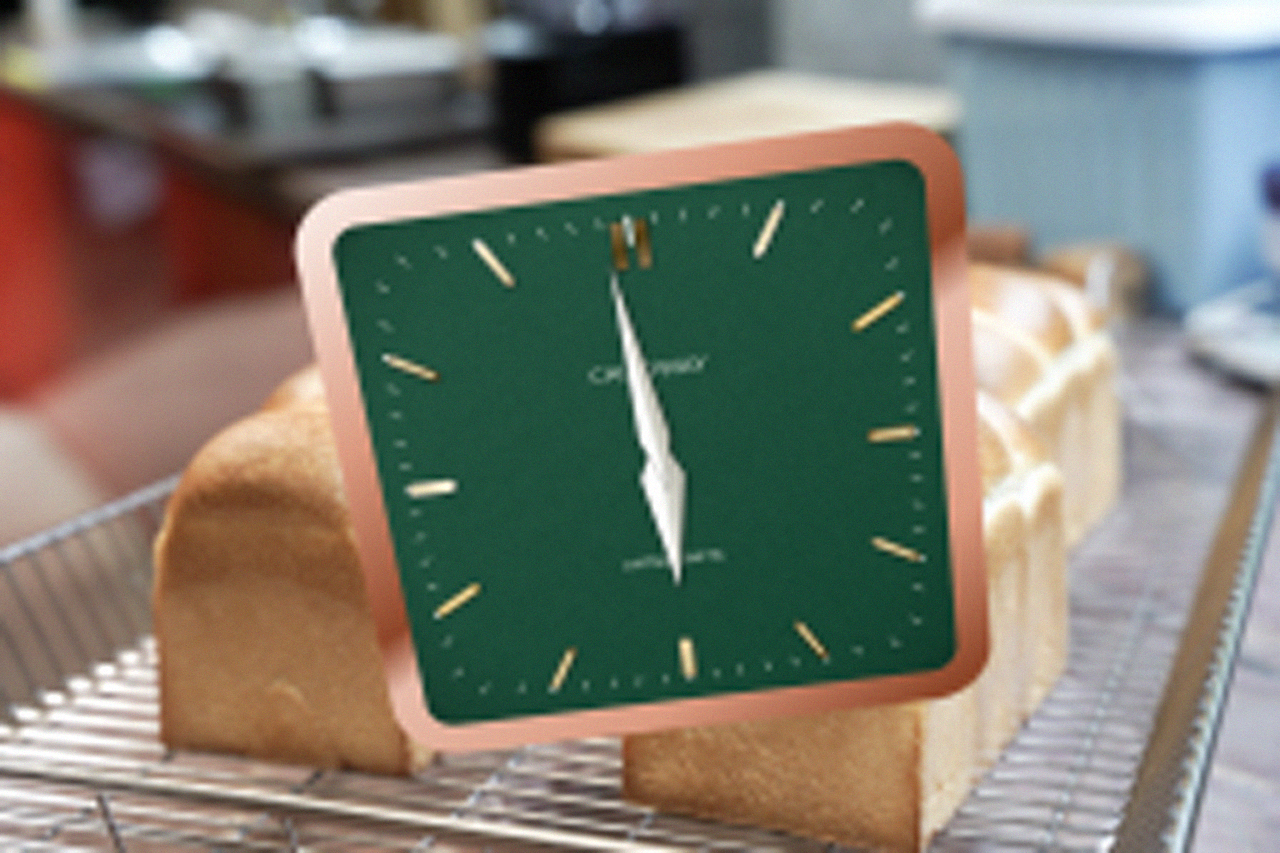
5.59
